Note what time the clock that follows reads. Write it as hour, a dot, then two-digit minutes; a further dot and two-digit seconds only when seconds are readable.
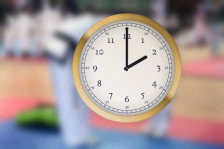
2.00
